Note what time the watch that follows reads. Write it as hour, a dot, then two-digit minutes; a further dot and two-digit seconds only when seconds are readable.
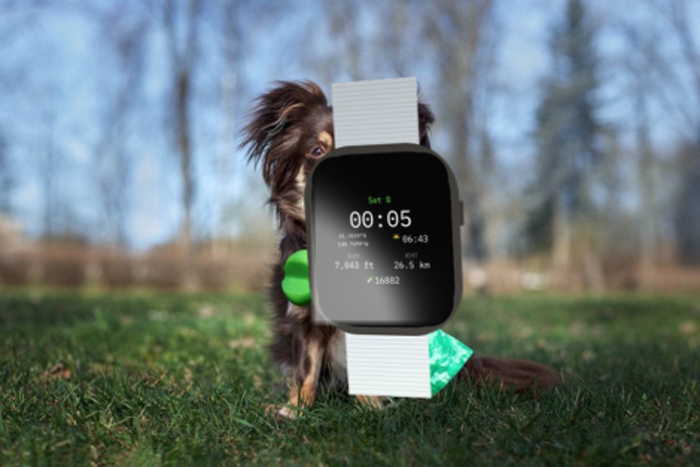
0.05
